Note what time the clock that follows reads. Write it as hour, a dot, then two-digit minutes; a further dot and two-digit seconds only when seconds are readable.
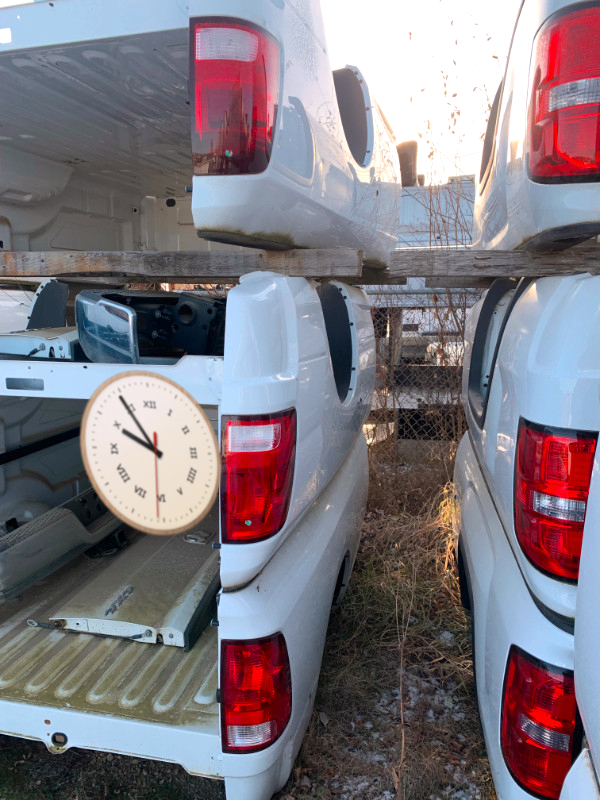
9.54.31
